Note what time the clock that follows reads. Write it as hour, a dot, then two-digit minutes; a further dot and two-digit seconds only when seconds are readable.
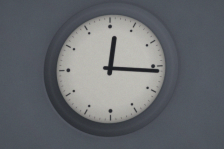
12.16
